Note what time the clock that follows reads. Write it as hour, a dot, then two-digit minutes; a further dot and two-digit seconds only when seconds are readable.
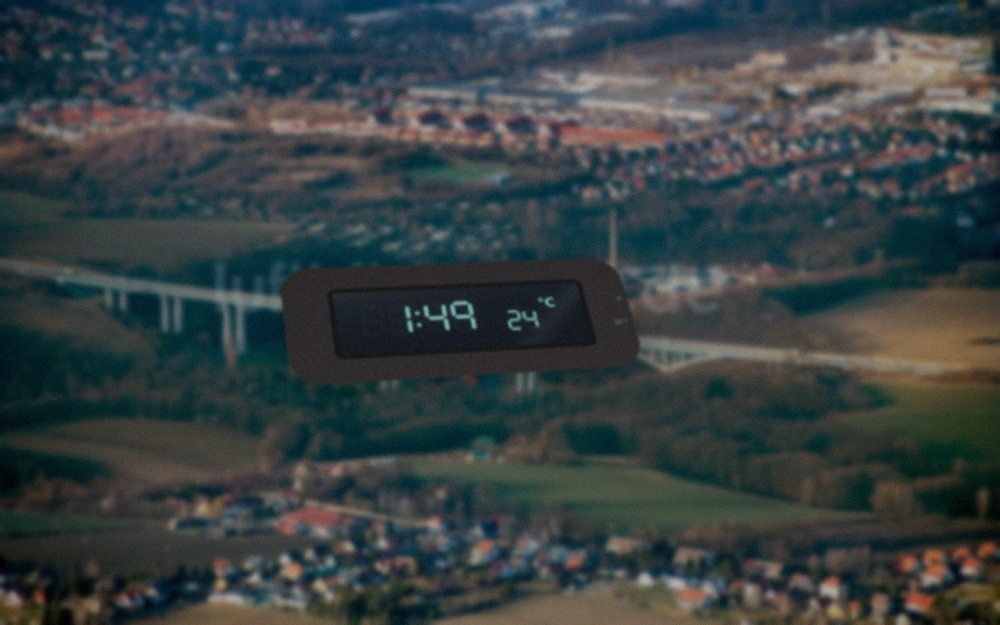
1.49
